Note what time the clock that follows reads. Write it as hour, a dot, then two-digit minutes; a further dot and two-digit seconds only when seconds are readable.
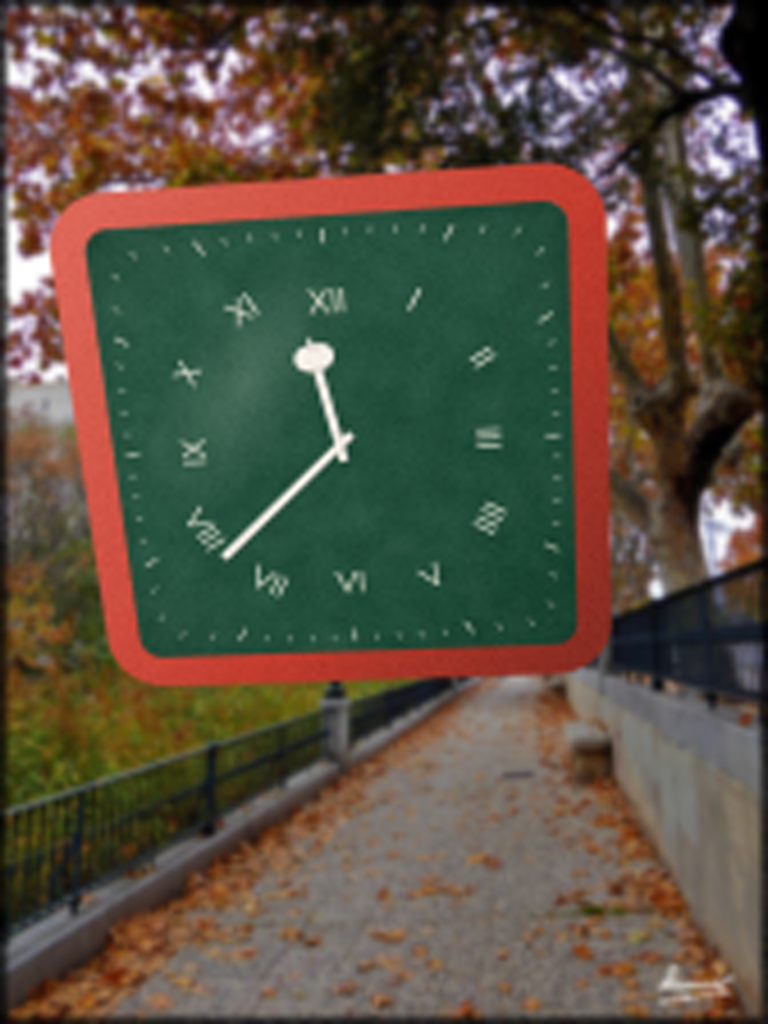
11.38
